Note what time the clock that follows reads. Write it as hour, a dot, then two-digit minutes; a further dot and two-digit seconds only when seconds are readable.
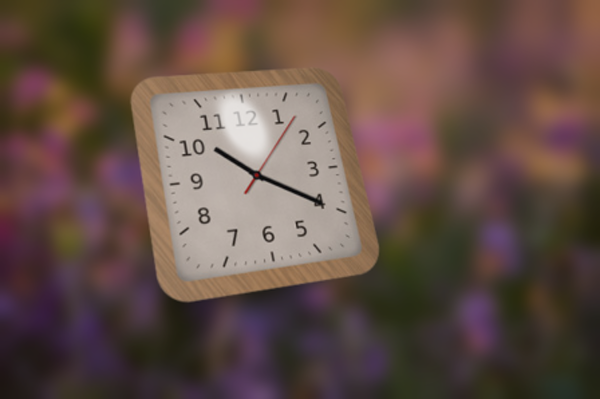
10.20.07
